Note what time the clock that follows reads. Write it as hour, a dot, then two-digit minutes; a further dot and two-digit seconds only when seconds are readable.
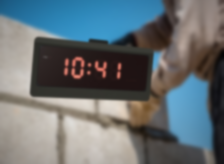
10.41
